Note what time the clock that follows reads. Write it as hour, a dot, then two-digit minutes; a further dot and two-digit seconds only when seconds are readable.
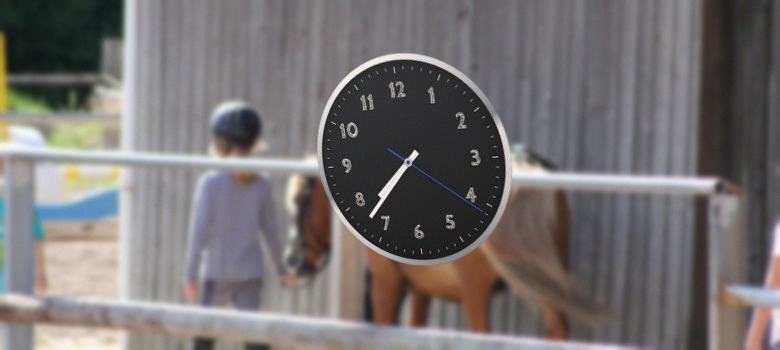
7.37.21
